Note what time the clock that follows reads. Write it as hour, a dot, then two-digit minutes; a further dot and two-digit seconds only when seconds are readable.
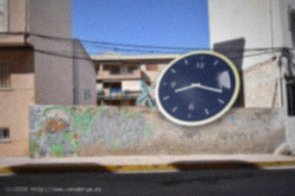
8.17
